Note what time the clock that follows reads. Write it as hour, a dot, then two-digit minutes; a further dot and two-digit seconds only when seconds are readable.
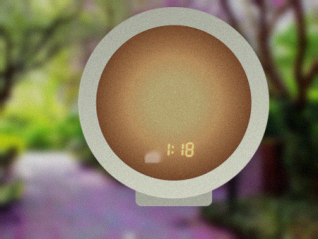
1.18
